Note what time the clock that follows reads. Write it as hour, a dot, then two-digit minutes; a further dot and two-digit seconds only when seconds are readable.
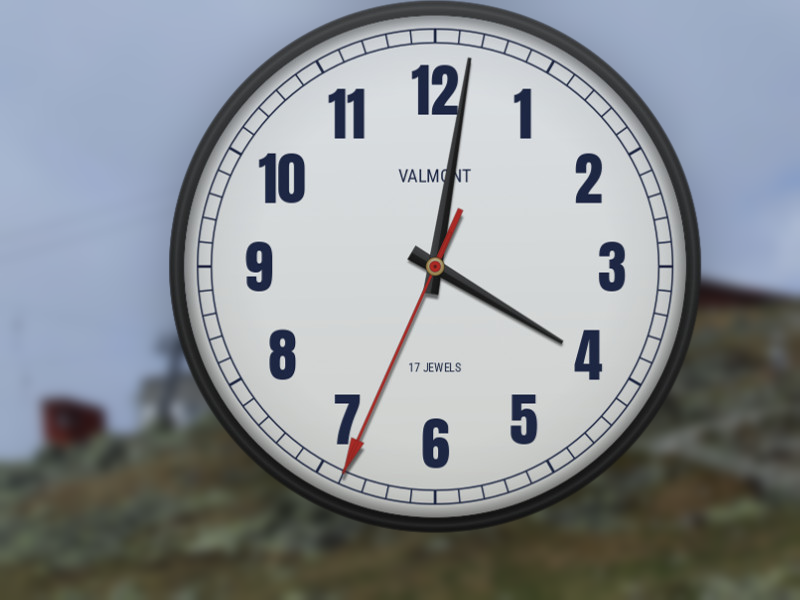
4.01.34
